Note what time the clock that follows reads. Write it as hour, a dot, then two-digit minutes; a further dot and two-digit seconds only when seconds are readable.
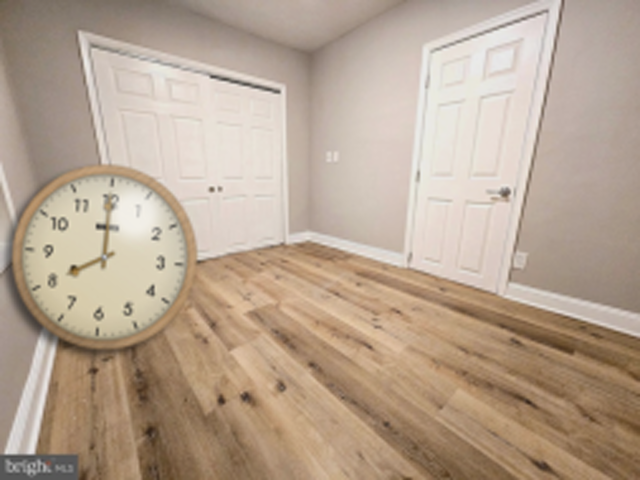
8.00
